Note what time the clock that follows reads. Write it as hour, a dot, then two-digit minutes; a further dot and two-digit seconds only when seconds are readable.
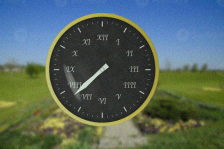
7.38
